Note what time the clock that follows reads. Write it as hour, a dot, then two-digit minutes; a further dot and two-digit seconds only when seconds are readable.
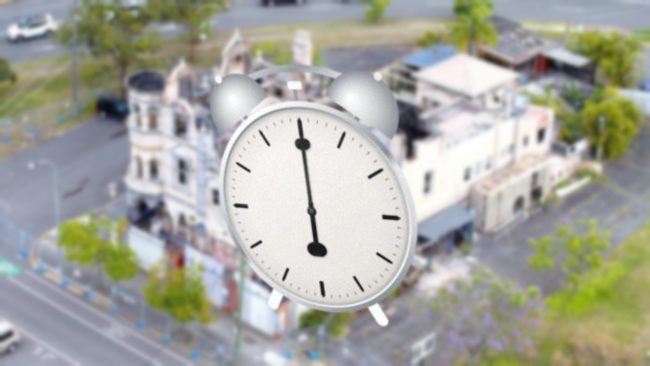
6.00
